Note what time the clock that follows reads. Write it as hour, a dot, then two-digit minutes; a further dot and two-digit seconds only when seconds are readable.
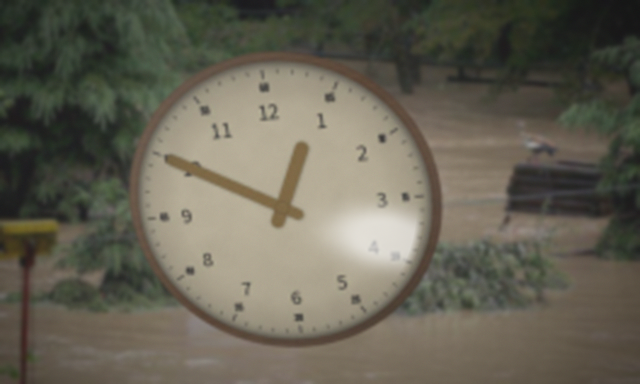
12.50
